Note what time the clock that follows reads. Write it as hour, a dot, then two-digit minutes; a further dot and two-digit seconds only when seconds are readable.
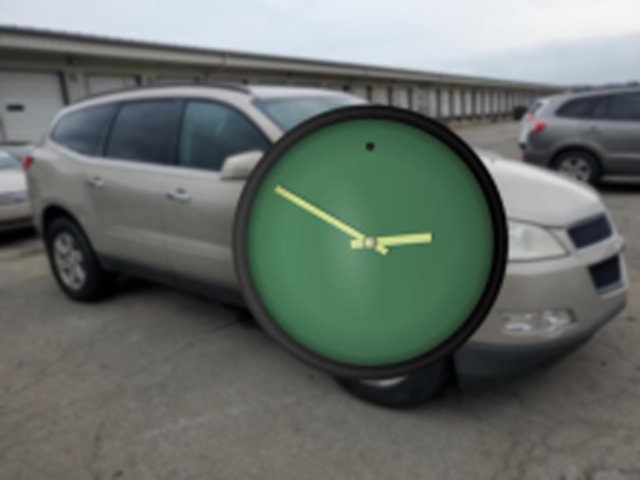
2.50
